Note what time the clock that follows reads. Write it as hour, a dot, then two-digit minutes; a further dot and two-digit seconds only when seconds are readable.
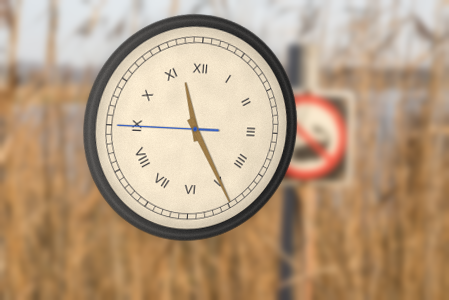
11.24.45
